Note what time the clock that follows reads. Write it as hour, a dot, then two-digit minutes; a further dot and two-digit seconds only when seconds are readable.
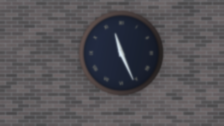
11.26
